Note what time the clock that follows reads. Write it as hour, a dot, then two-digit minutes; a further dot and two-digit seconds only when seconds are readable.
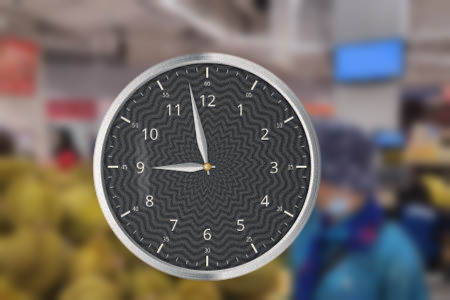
8.58
